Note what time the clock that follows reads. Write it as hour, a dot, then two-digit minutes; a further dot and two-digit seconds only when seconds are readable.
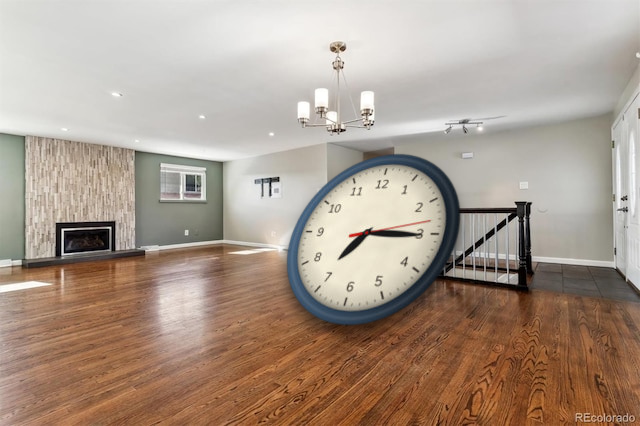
7.15.13
